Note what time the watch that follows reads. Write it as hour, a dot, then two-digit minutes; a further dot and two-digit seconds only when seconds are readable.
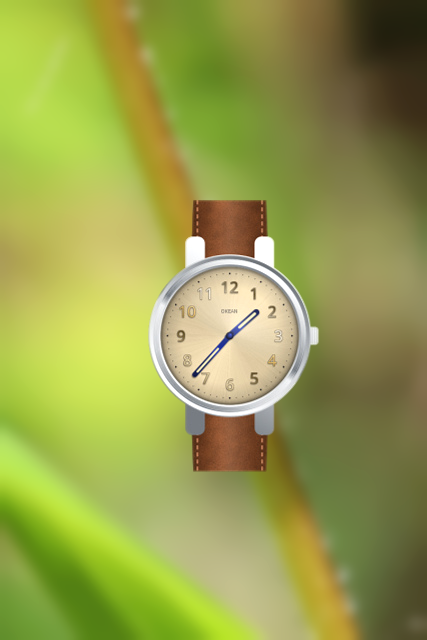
1.37
